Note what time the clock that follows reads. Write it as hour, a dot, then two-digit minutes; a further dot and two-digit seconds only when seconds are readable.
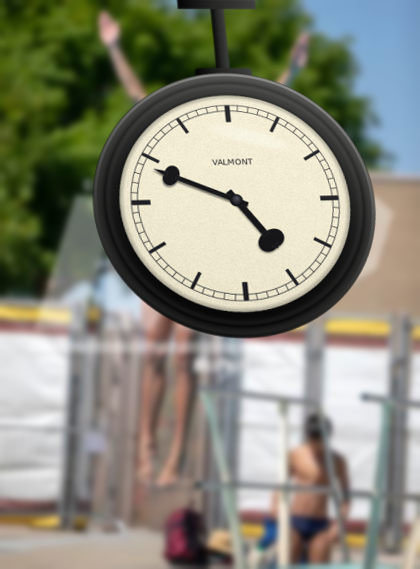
4.49
